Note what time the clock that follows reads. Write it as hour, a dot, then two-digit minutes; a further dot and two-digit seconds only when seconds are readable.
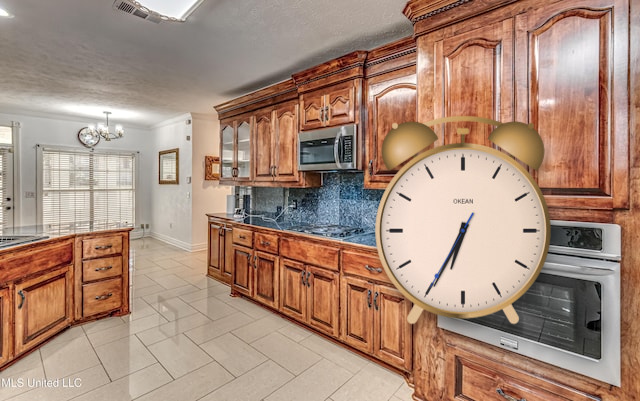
6.34.35
